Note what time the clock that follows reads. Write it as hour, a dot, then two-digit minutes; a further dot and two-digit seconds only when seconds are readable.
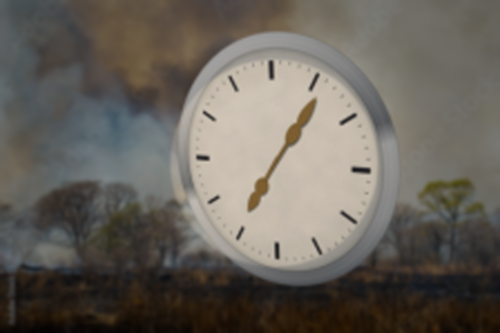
7.06
